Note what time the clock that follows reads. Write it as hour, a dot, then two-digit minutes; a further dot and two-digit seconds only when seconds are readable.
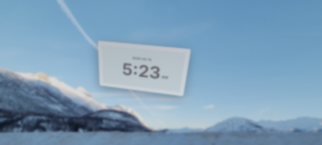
5.23
